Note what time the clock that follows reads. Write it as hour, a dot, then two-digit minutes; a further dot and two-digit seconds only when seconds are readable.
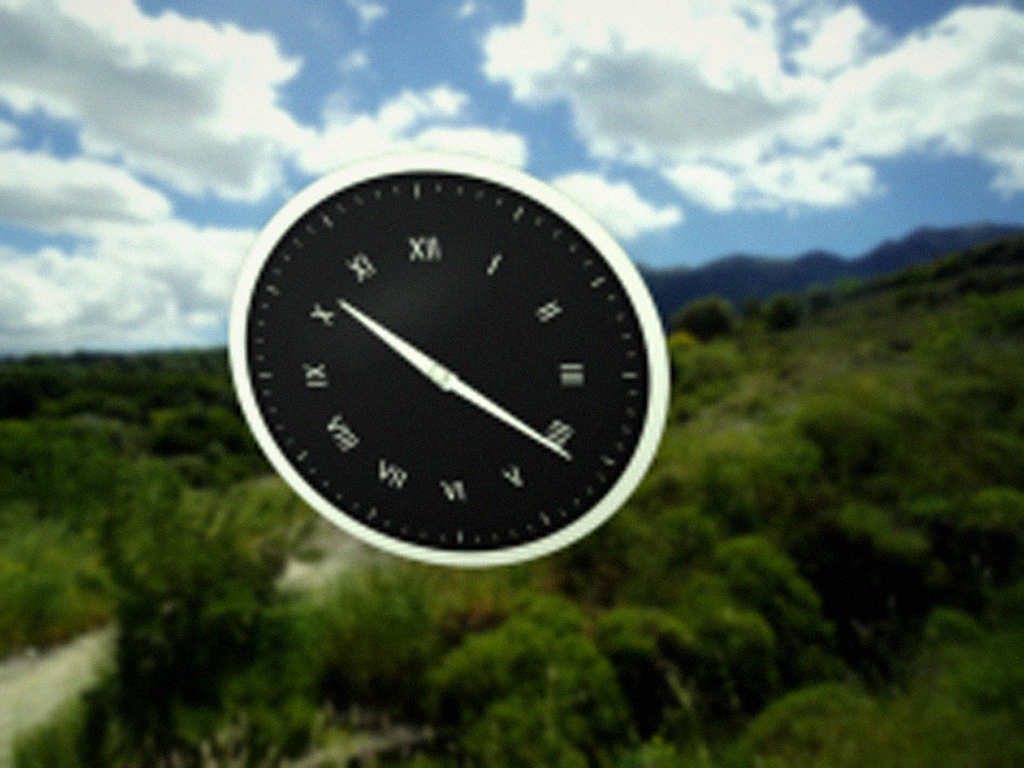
10.21
